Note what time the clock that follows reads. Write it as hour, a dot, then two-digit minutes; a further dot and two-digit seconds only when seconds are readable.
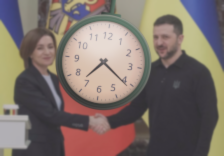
7.21
